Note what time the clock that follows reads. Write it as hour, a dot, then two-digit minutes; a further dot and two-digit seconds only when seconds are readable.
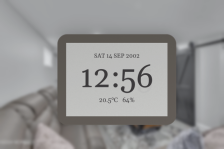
12.56
